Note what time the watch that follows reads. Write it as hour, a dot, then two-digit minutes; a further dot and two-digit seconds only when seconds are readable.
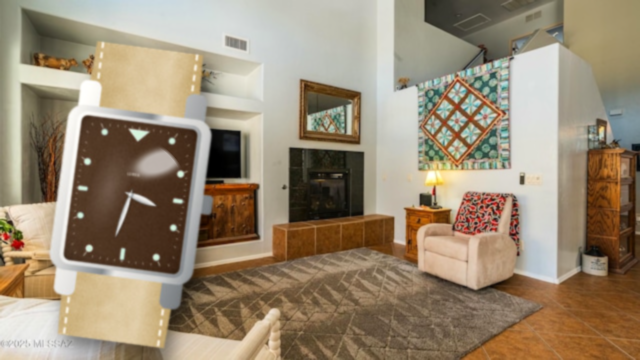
3.32
